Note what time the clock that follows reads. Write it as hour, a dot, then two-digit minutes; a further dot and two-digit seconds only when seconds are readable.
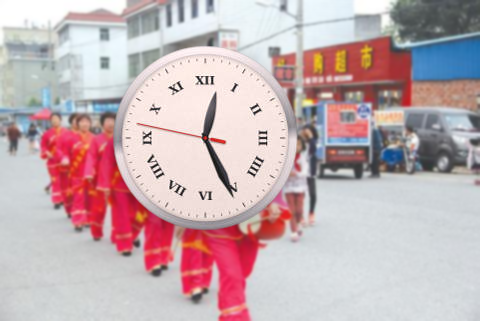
12.25.47
